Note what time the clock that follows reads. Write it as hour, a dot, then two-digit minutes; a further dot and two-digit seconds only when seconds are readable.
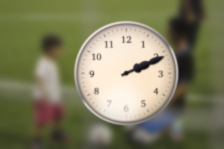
2.11
